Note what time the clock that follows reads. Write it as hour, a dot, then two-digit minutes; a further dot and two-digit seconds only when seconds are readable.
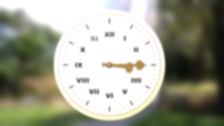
3.15
